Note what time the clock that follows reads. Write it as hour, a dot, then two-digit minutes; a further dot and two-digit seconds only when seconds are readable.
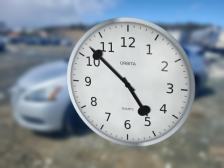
4.52
